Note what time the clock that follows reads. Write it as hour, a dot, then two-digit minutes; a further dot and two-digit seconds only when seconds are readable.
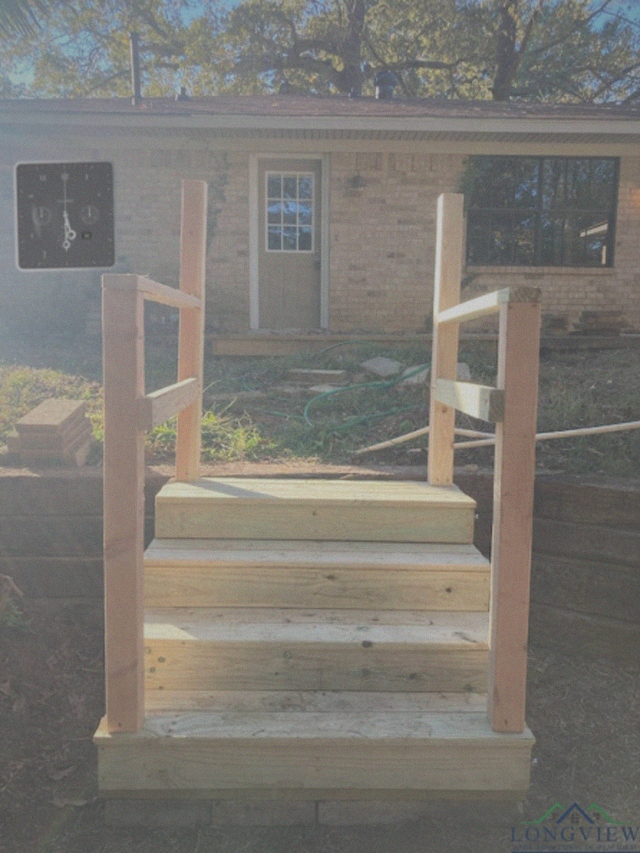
5.30
